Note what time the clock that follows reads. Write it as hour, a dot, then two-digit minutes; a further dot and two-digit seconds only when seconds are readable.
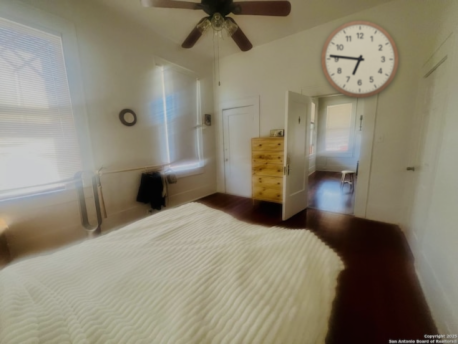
6.46
